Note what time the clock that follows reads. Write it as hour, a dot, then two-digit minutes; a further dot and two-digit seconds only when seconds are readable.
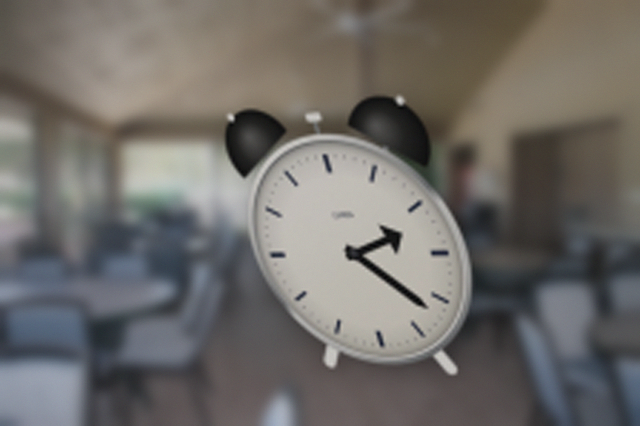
2.22
